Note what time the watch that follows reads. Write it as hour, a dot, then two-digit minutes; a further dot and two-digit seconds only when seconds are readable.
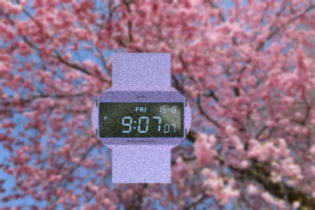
9.07
